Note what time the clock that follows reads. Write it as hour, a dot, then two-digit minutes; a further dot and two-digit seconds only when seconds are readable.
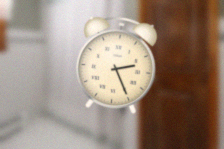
2.25
